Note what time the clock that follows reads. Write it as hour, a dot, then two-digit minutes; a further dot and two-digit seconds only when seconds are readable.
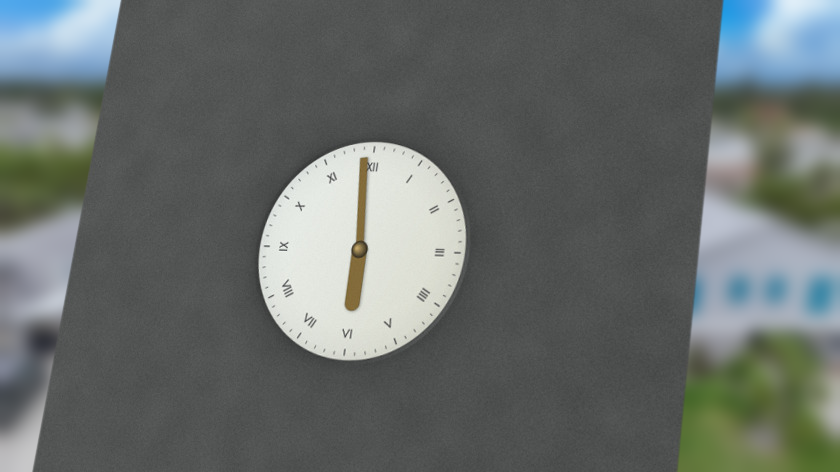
5.59
